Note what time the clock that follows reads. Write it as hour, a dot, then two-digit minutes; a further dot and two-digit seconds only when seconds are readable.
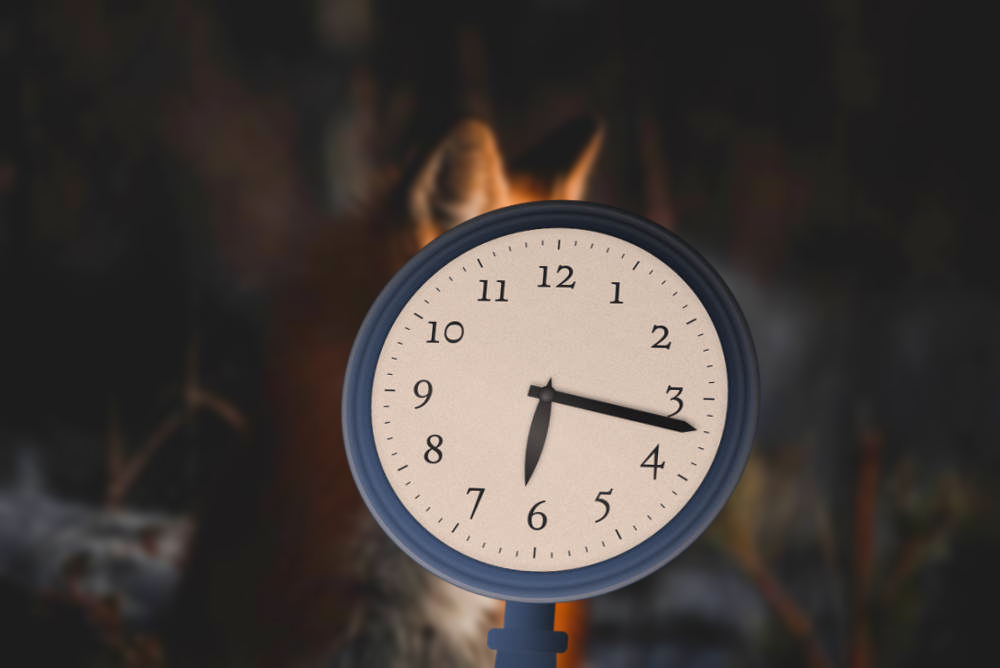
6.17
